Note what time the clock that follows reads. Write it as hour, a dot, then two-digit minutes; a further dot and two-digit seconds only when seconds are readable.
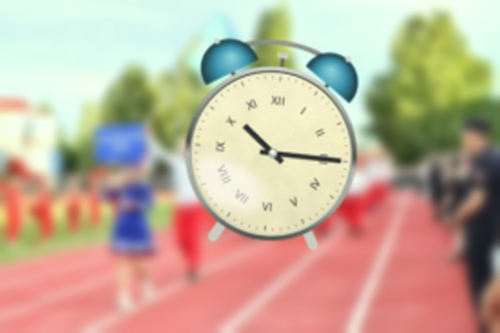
10.15
